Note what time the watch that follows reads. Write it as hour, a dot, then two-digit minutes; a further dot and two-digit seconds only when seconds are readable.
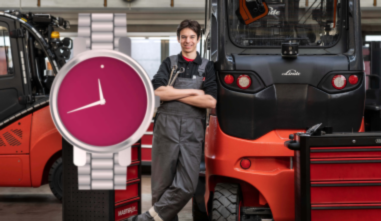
11.42
